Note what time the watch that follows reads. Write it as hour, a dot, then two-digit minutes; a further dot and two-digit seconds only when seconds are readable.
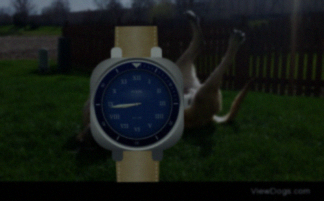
8.44
